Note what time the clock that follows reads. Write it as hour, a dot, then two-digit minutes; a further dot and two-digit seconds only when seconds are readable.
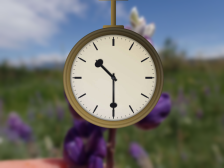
10.30
